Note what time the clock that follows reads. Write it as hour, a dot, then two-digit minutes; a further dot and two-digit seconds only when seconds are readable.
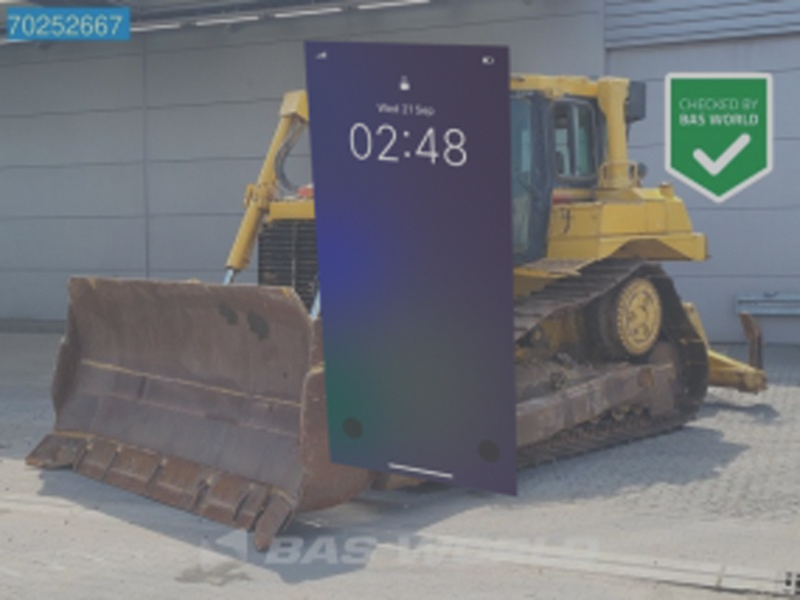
2.48
